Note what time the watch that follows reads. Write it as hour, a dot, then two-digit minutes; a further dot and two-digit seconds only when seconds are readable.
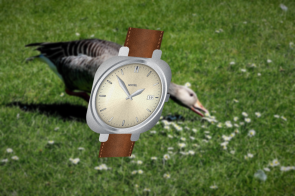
1.53
